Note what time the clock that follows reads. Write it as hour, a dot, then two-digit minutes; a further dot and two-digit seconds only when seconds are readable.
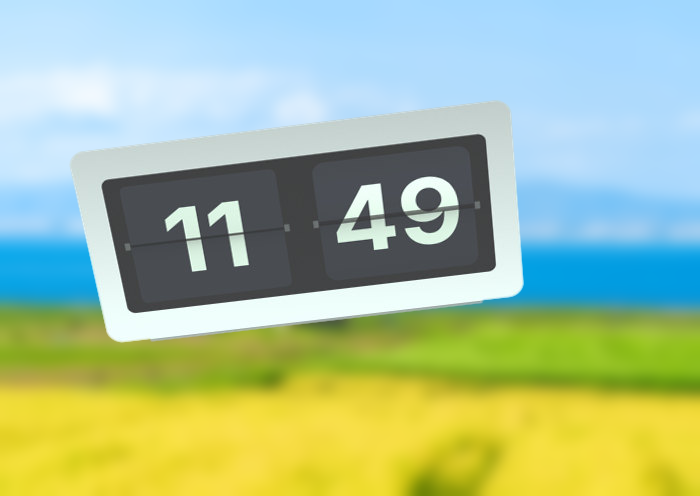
11.49
